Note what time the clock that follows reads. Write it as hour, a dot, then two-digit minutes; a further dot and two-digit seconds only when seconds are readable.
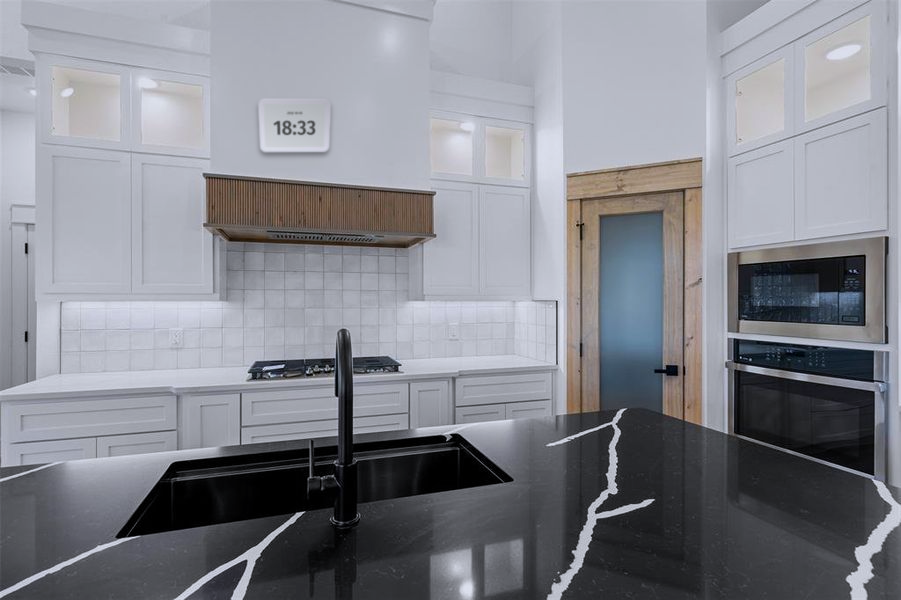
18.33
